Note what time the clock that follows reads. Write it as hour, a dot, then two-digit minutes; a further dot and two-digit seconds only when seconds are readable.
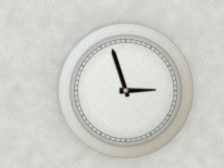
2.57
